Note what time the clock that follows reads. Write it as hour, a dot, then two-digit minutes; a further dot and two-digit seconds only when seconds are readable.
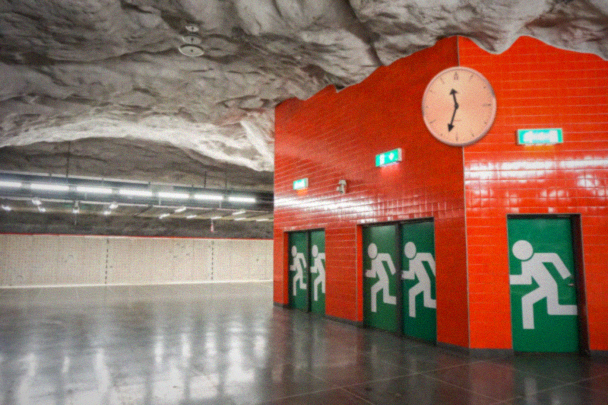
11.33
